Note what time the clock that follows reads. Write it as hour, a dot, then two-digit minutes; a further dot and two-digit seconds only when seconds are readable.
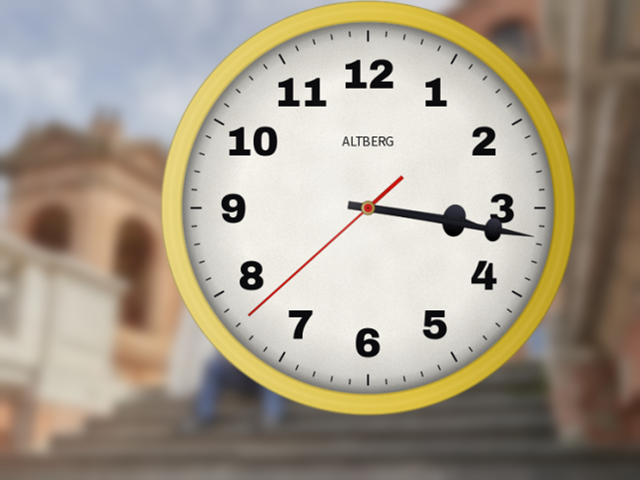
3.16.38
